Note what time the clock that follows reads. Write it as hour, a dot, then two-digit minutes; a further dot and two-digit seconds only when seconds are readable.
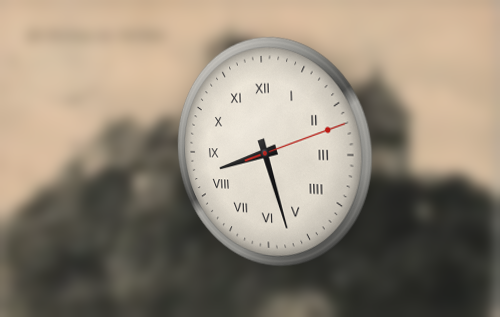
8.27.12
